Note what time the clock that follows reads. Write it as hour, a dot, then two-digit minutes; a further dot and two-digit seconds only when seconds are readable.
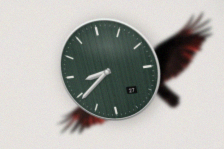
8.39
